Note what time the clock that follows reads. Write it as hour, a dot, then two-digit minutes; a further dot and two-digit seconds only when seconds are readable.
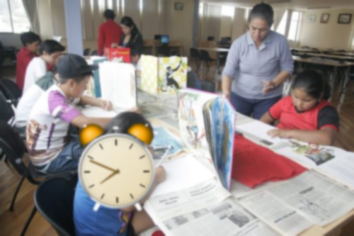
7.49
